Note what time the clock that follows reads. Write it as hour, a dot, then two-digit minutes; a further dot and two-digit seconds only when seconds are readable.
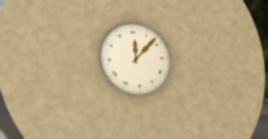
12.08
